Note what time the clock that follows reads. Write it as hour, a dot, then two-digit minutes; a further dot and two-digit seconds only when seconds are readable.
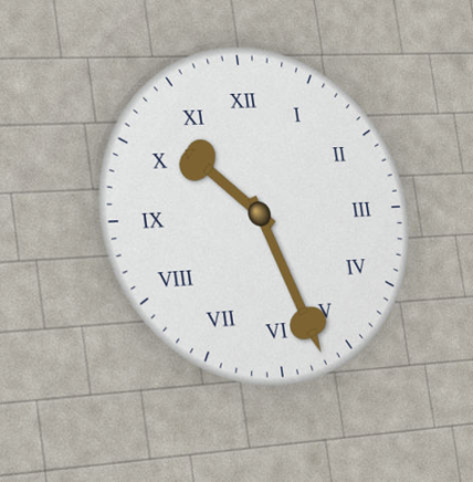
10.27
